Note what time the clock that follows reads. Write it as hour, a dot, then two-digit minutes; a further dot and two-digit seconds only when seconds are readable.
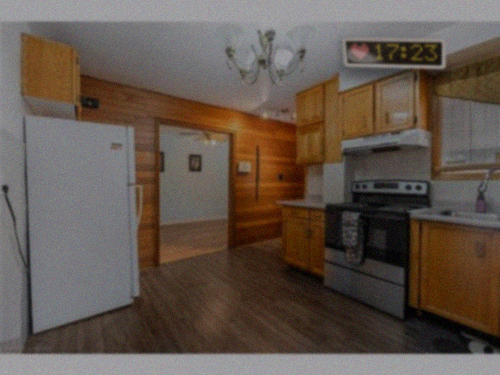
17.23
